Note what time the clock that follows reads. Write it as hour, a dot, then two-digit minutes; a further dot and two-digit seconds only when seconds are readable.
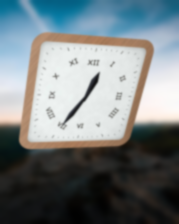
12.35
